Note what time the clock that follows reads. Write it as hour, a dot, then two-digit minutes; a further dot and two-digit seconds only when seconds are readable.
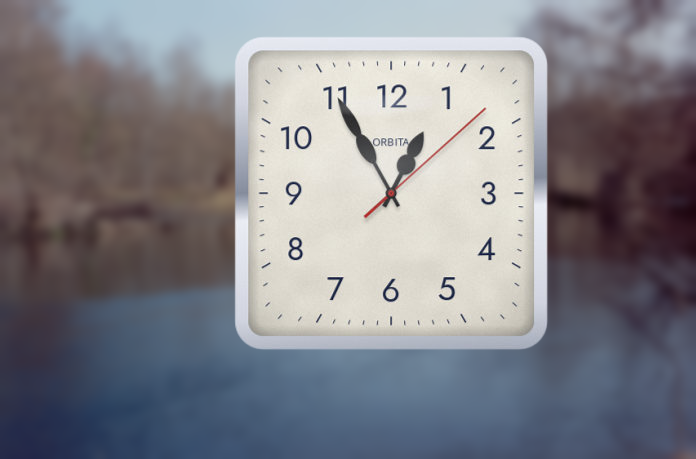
12.55.08
